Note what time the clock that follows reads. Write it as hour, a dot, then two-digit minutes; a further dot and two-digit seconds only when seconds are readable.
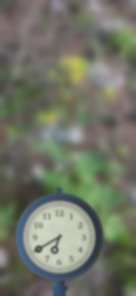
6.40
